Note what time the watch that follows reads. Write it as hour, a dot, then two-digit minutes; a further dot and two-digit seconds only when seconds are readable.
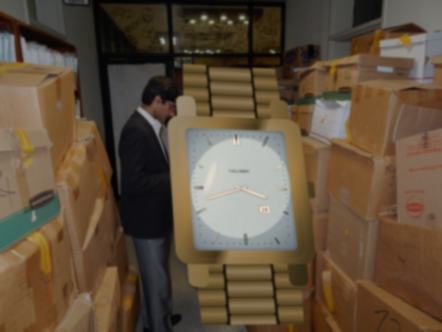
3.42
